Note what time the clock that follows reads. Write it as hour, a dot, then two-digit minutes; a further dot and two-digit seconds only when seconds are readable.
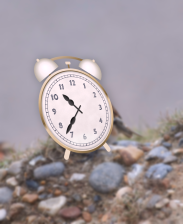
10.37
